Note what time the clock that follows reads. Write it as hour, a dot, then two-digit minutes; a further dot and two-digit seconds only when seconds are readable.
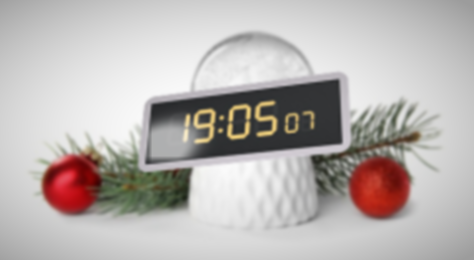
19.05.07
